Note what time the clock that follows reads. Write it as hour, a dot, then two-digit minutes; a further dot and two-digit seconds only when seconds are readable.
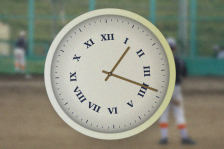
1.19
